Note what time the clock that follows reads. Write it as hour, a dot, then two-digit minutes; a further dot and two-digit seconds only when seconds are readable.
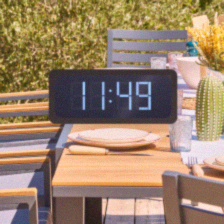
11.49
